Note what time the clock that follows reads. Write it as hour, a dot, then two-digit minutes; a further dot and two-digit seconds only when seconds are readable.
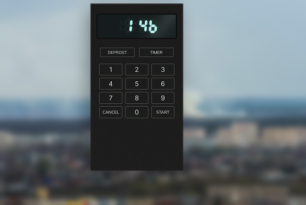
1.46
